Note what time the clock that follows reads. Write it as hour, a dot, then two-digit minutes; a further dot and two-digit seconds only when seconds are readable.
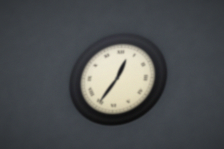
12.35
